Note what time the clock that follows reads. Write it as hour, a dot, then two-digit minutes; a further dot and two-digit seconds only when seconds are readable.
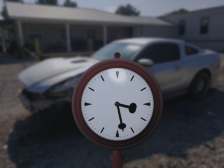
3.28
